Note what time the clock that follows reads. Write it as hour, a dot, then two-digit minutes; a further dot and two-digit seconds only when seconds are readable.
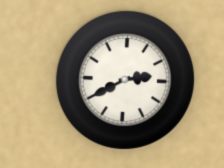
2.40
